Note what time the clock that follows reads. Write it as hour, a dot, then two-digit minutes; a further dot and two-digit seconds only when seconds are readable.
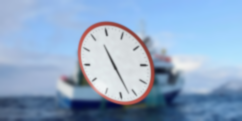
11.27
